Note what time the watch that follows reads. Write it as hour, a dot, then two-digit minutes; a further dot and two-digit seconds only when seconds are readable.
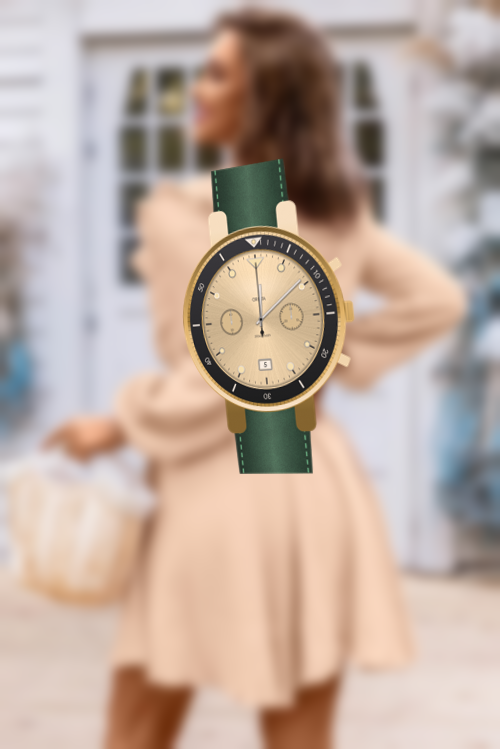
12.09
